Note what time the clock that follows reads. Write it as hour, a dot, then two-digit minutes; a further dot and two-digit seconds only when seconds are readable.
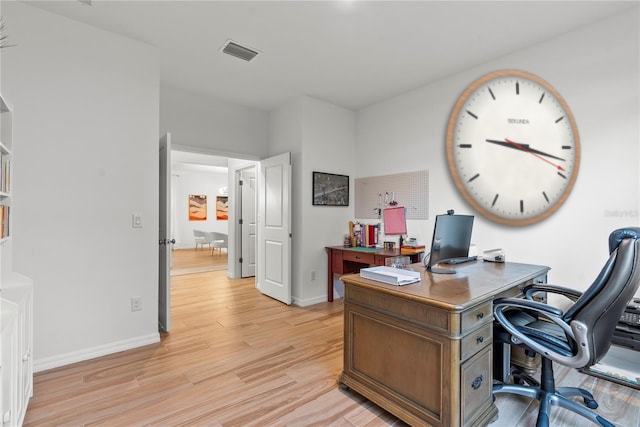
9.17.19
